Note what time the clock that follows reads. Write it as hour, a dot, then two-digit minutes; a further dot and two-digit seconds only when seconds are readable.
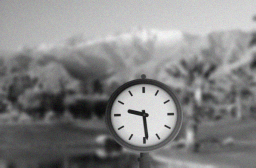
9.29
